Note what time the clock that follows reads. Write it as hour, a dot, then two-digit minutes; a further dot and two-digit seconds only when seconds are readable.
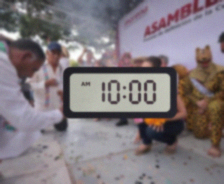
10.00
